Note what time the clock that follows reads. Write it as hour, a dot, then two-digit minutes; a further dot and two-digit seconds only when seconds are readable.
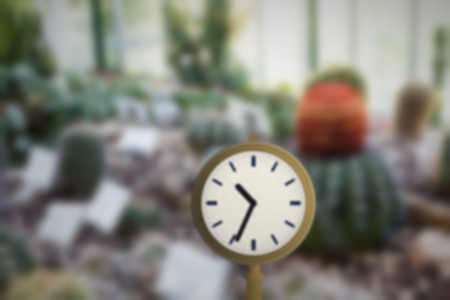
10.34
